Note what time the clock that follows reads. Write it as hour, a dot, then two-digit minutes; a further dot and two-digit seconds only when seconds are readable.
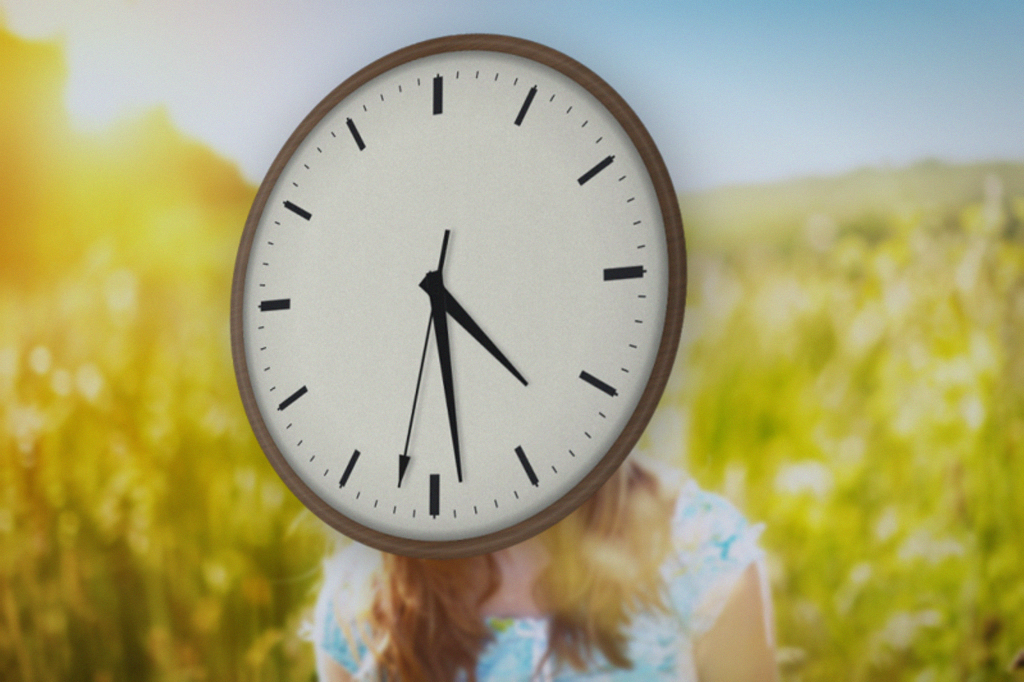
4.28.32
